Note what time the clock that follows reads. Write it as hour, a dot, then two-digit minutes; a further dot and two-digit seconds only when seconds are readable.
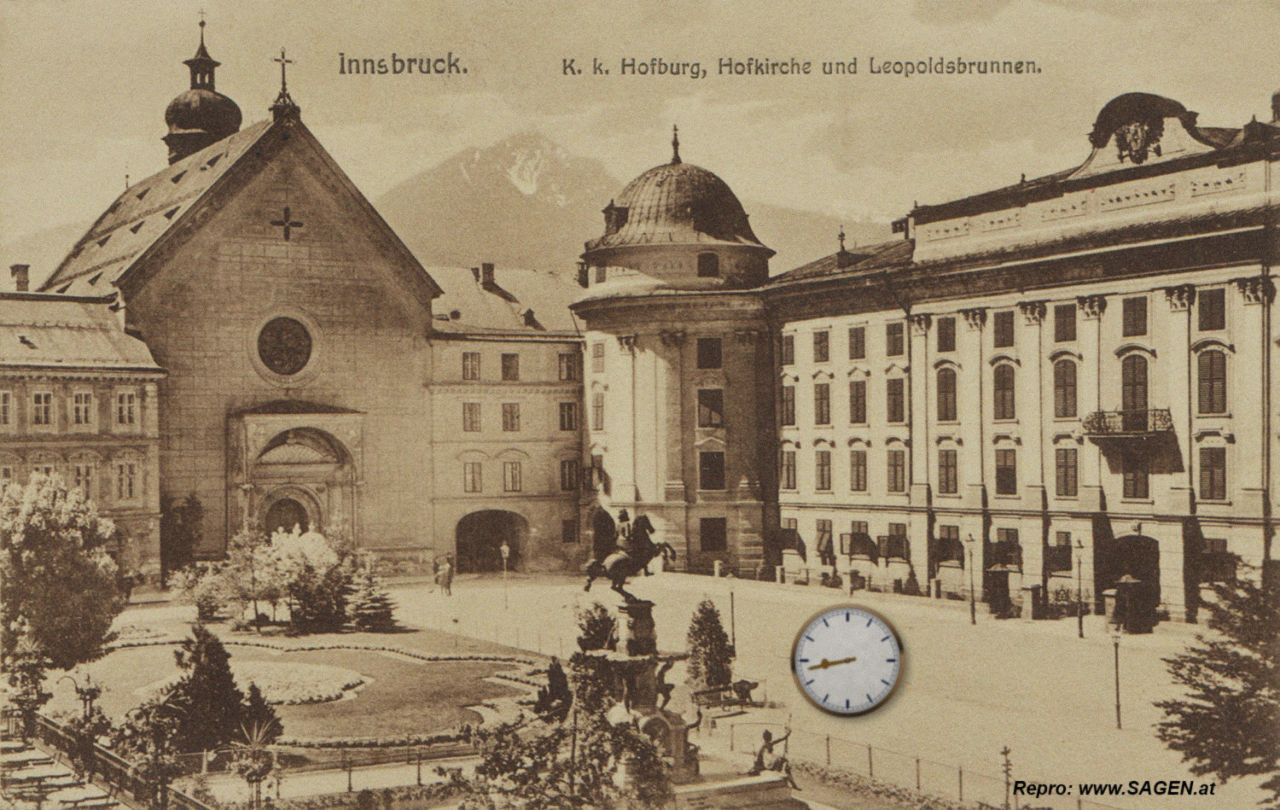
8.43
